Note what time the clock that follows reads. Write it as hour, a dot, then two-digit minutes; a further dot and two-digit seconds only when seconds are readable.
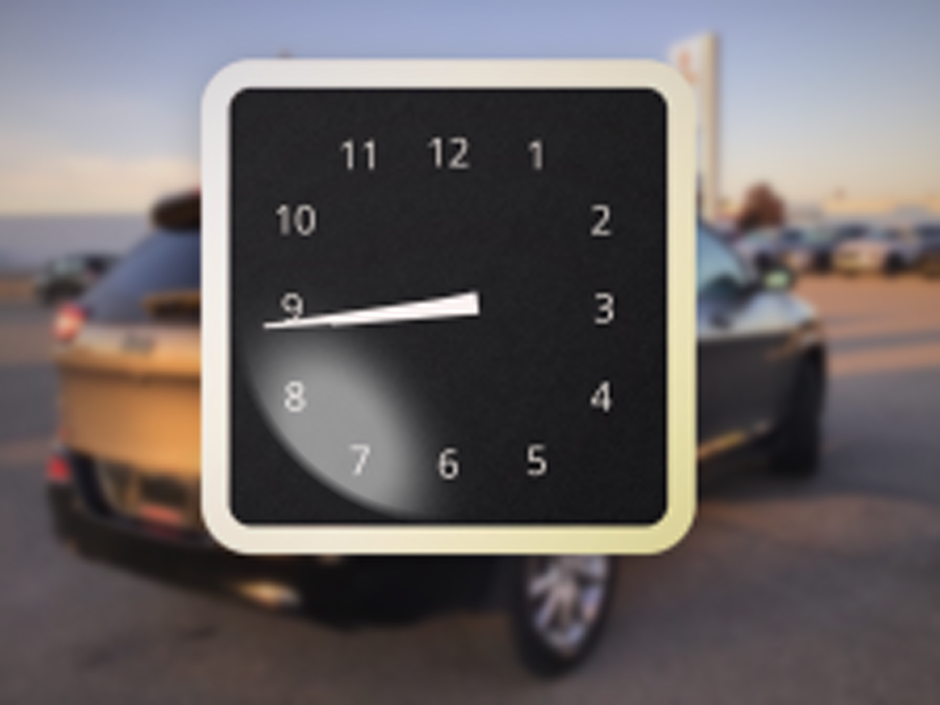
8.44
